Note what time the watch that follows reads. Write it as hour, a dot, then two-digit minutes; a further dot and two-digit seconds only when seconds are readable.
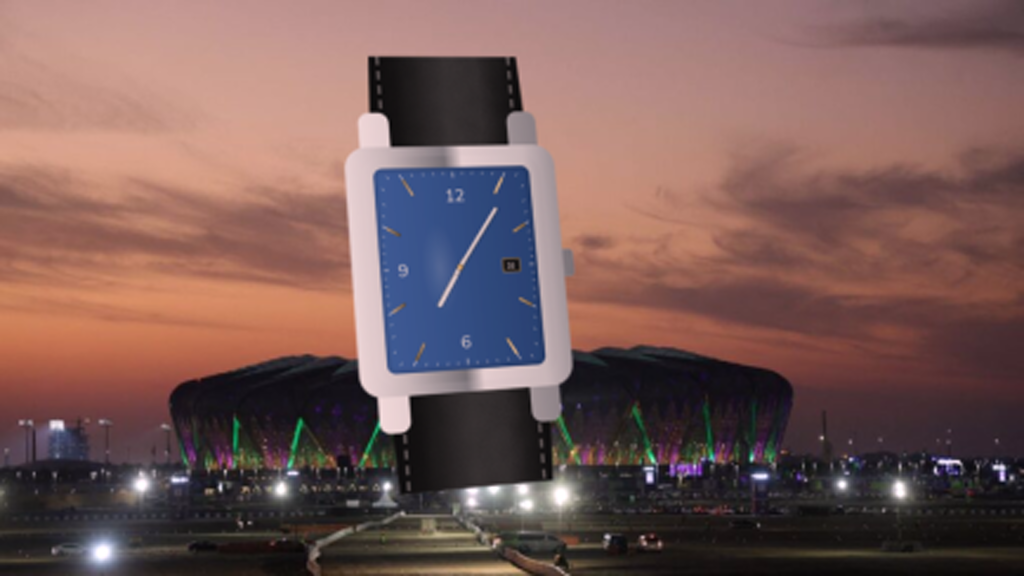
7.06
